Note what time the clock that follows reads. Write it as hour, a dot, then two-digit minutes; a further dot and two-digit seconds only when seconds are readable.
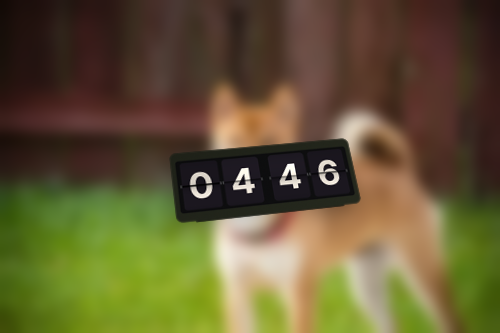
4.46
